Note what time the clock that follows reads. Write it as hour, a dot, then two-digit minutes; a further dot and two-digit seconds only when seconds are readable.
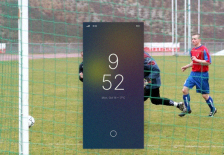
9.52
